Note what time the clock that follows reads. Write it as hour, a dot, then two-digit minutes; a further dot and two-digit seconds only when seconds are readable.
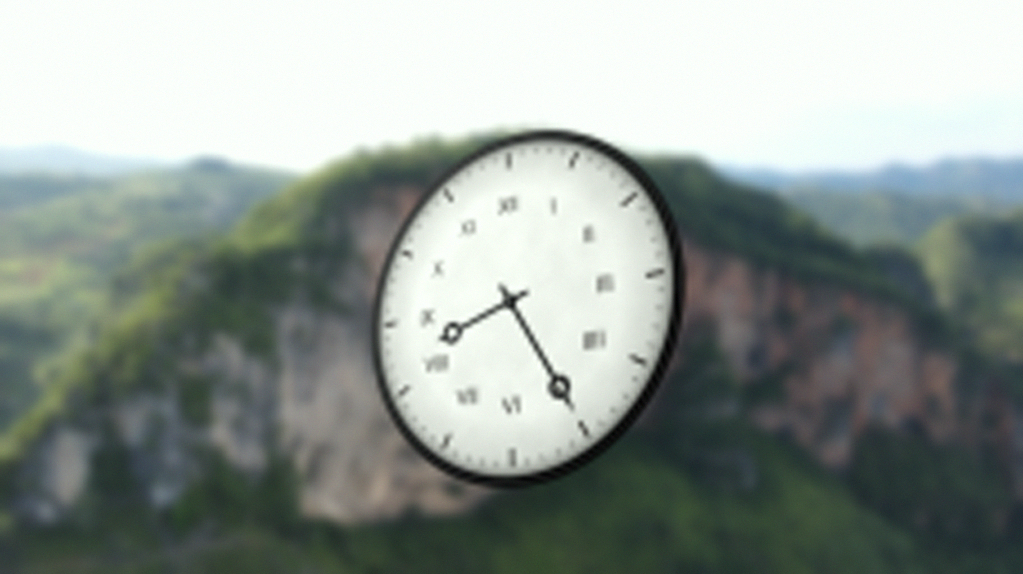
8.25
